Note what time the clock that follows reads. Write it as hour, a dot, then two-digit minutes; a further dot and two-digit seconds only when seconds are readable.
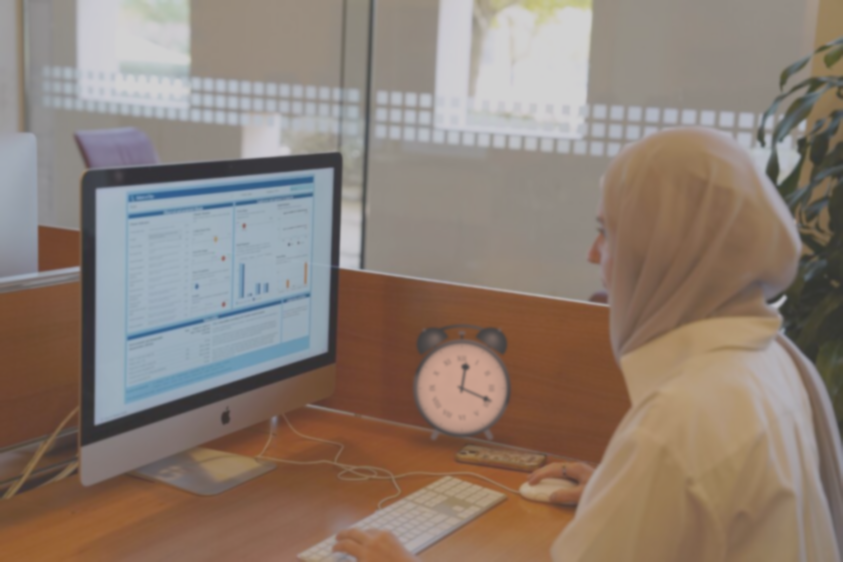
12.19
